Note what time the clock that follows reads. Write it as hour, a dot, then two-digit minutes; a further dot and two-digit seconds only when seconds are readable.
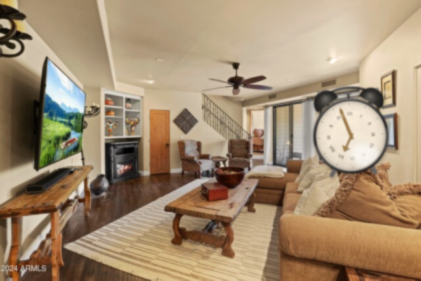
6.57
